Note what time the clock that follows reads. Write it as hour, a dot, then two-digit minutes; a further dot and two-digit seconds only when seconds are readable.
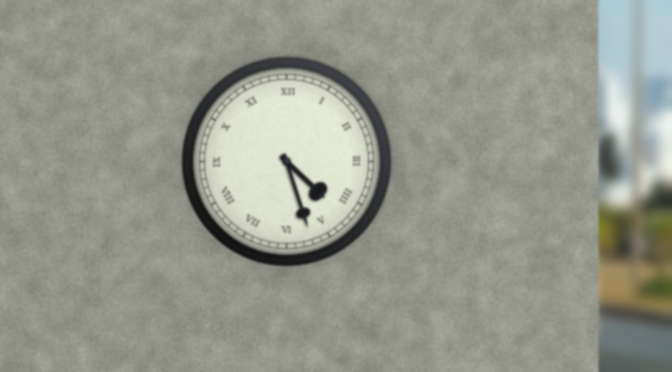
4.27
